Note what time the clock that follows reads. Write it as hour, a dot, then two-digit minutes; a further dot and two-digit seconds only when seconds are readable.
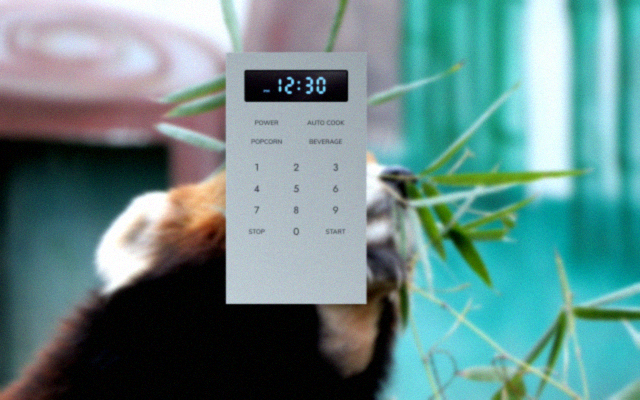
12.30
